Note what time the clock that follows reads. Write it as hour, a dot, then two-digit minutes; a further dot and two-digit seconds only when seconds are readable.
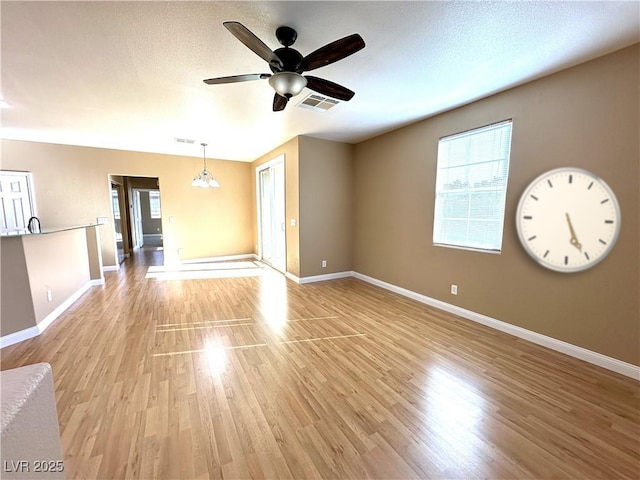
5.26
